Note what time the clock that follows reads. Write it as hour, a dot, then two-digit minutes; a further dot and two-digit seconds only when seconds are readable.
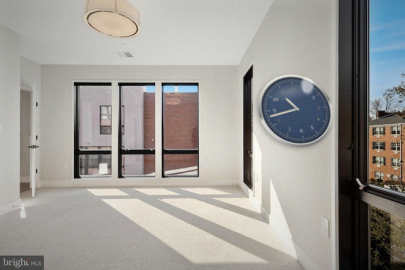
10.43
